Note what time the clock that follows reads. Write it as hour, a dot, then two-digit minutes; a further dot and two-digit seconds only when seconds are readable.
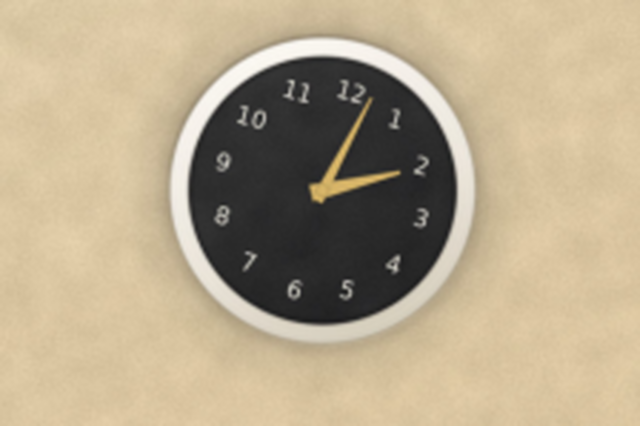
2.02
